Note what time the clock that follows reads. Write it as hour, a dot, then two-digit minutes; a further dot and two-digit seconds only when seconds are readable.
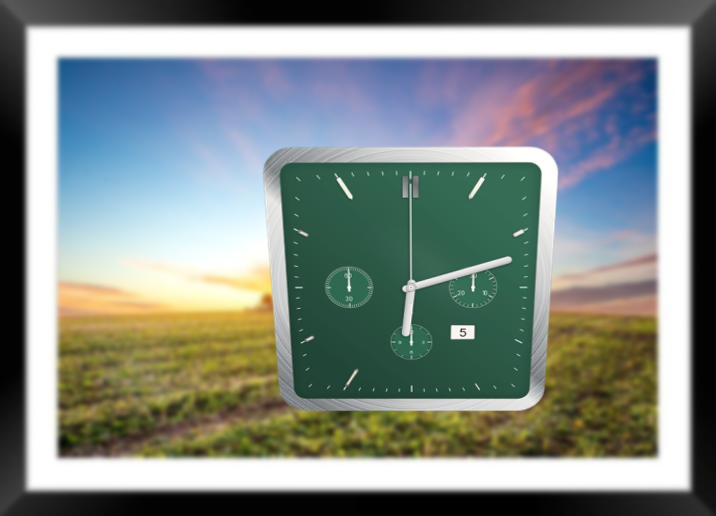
6.12
